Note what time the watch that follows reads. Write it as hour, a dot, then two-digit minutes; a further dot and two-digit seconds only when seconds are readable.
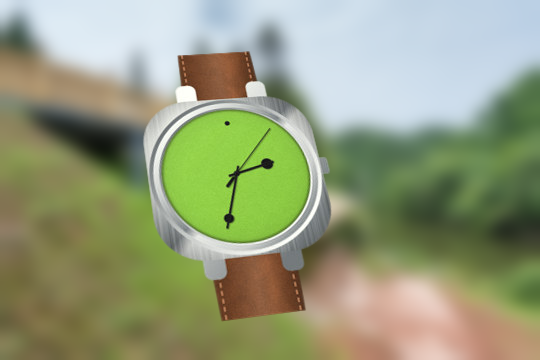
2.33.07
